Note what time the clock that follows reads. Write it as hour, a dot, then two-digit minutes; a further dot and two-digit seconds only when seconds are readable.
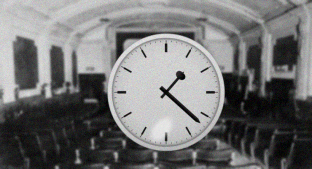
1.22
